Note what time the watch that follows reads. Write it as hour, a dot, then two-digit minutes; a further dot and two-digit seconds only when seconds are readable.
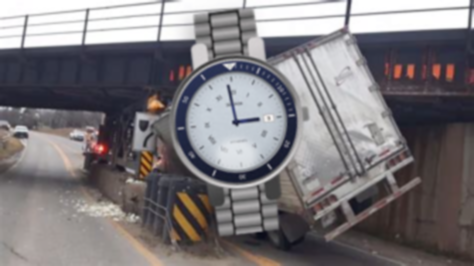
2.59
